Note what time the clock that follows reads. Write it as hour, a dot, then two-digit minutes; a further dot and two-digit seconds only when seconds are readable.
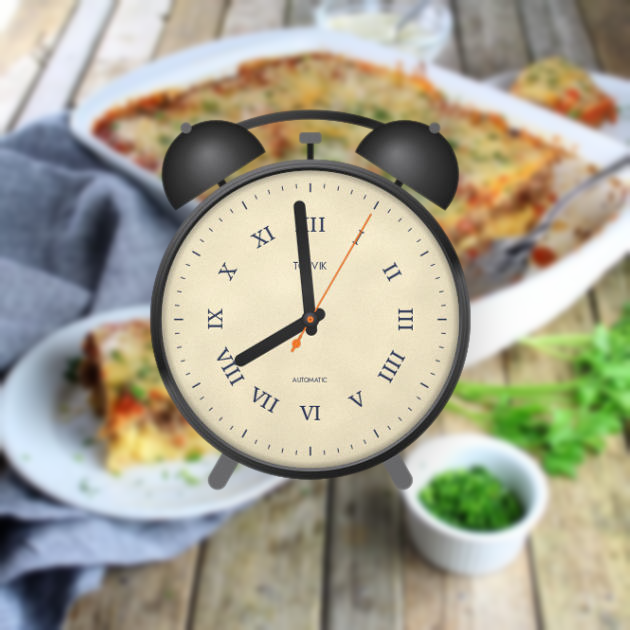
7.59.05
